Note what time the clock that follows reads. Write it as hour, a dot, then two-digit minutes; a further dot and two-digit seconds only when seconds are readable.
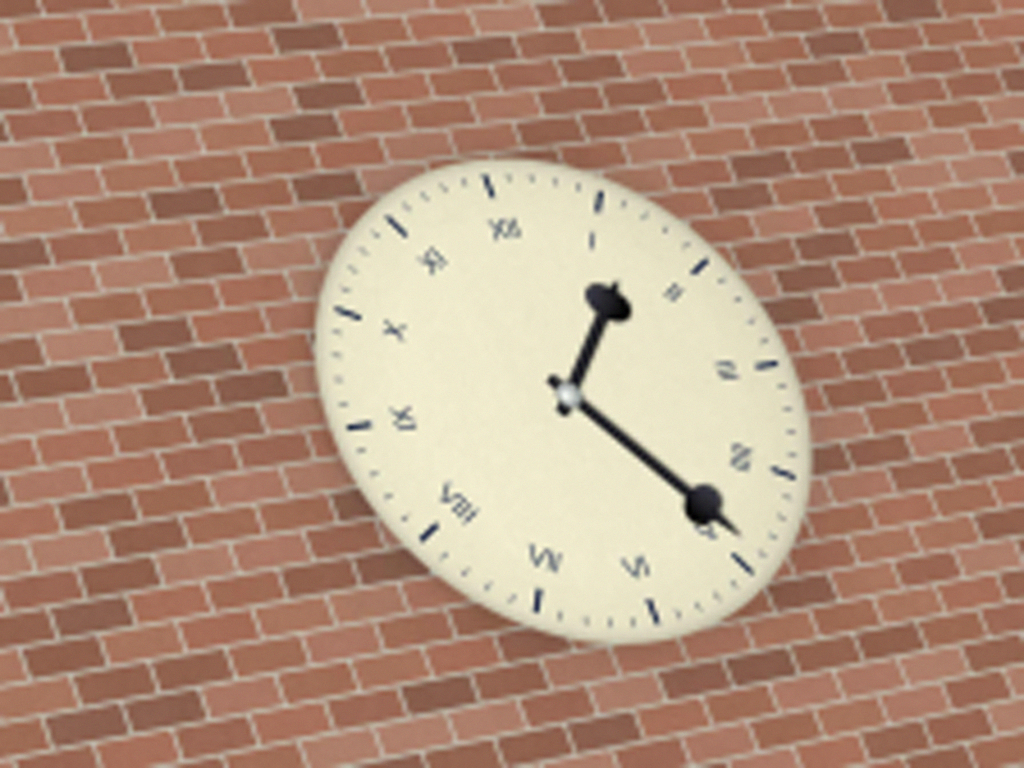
1.24
